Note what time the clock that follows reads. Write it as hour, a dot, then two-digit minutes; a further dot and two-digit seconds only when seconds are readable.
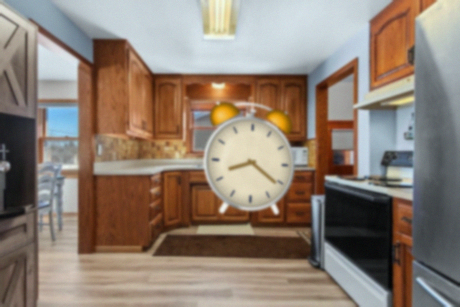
8.21
